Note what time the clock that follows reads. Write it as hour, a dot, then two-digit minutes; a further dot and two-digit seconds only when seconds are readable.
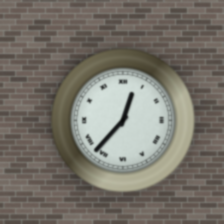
12.37
